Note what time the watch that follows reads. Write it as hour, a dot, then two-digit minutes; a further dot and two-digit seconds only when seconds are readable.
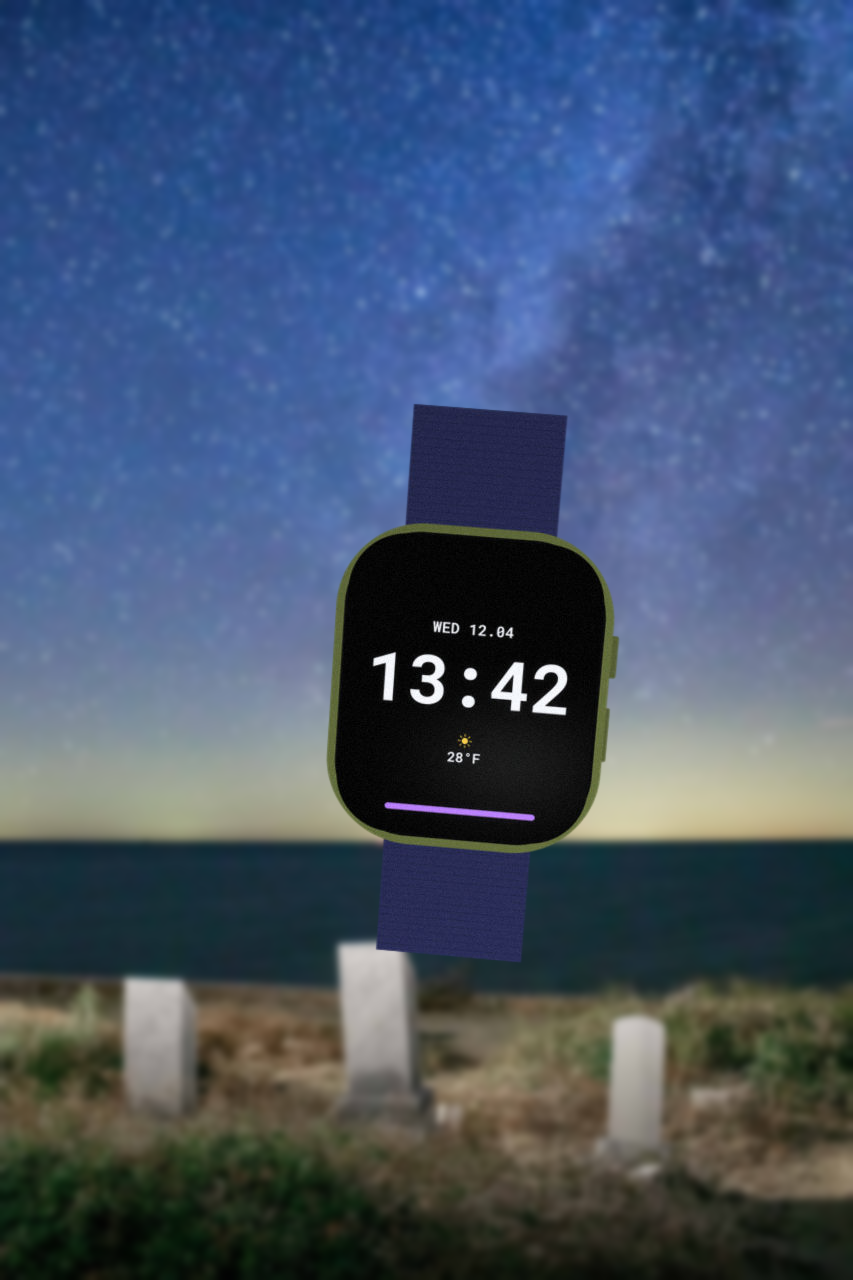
13.42
